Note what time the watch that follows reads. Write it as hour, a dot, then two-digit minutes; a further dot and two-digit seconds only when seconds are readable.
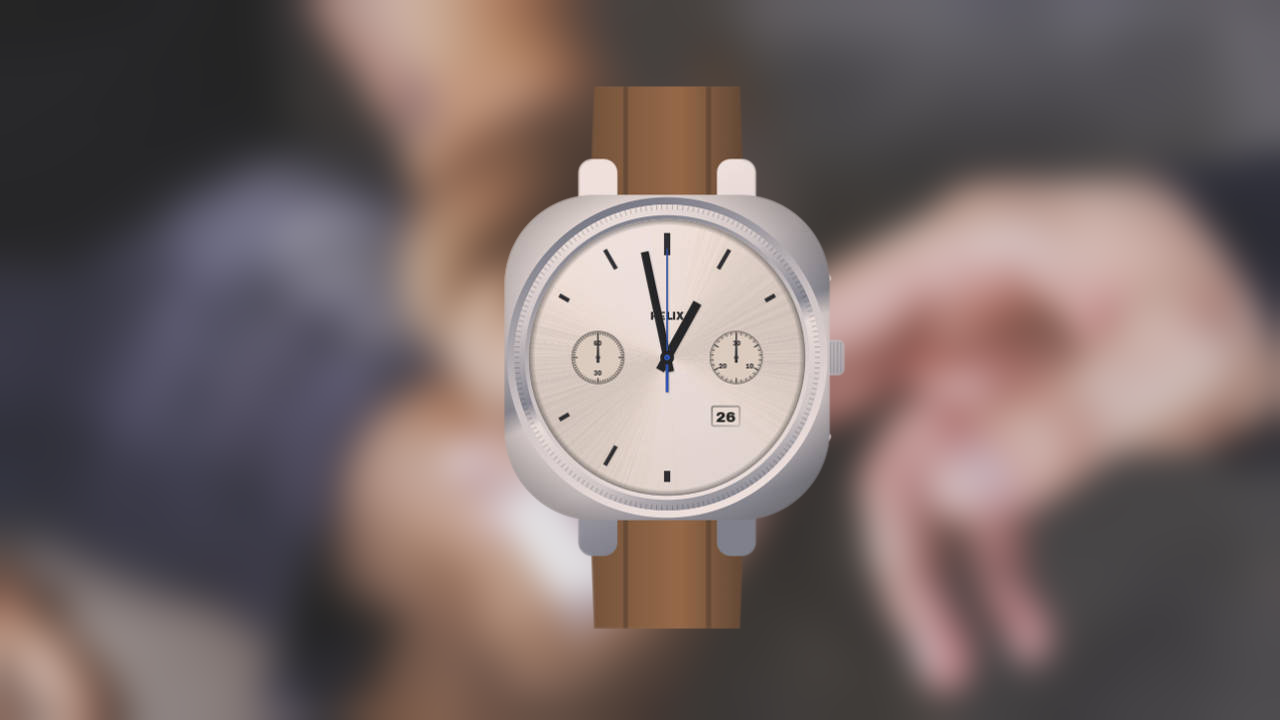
12.58
